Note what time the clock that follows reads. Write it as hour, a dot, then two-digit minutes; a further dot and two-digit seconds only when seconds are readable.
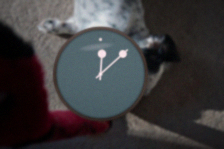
12.08
